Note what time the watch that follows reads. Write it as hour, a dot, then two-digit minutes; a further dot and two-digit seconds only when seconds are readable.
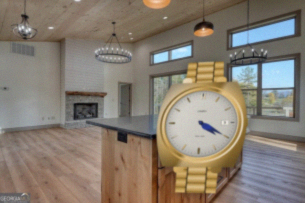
4.20
